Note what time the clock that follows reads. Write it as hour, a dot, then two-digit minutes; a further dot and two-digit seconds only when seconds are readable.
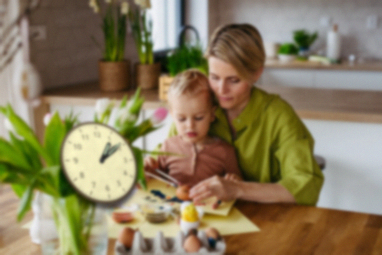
1.09
